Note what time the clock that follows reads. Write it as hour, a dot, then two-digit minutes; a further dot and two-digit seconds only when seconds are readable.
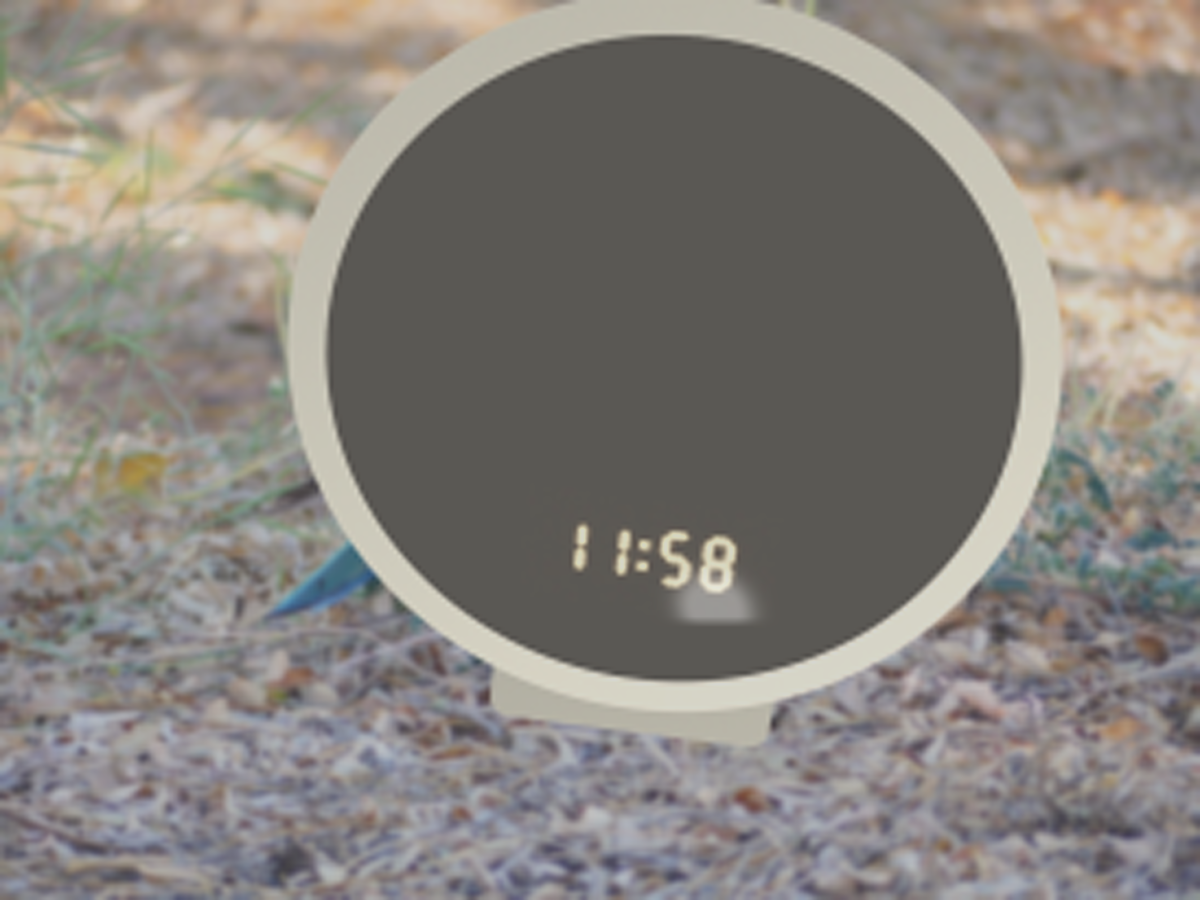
11.58
